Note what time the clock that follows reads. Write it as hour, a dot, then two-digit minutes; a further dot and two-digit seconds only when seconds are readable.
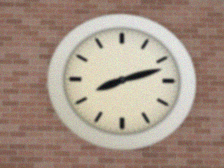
8.12
